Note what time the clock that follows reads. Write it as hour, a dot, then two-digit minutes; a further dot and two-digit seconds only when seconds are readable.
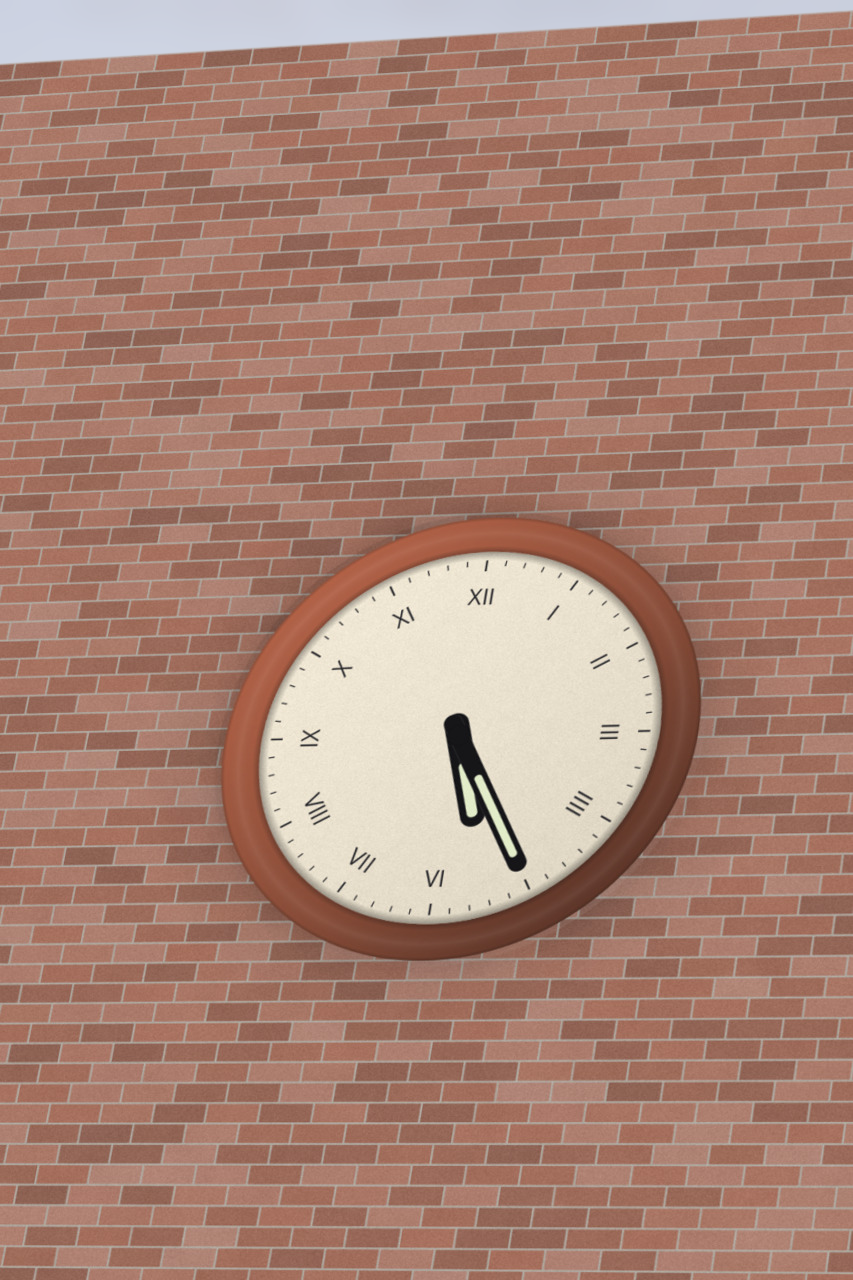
5.25
